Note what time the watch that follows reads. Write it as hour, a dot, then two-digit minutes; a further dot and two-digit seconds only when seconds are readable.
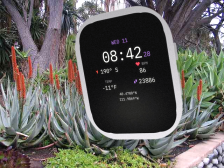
8.42
